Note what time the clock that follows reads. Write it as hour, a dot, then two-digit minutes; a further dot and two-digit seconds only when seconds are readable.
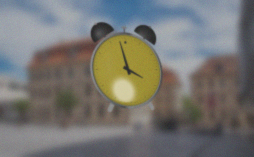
3.58
